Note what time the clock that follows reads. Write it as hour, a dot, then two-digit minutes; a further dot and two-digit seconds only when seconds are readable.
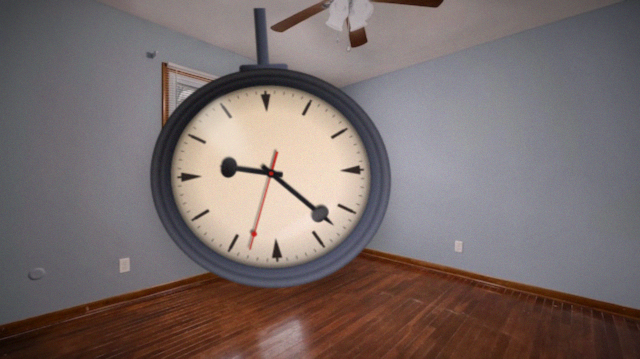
9.22.33
